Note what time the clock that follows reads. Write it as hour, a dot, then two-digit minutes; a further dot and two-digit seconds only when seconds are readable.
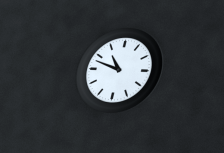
10.48
